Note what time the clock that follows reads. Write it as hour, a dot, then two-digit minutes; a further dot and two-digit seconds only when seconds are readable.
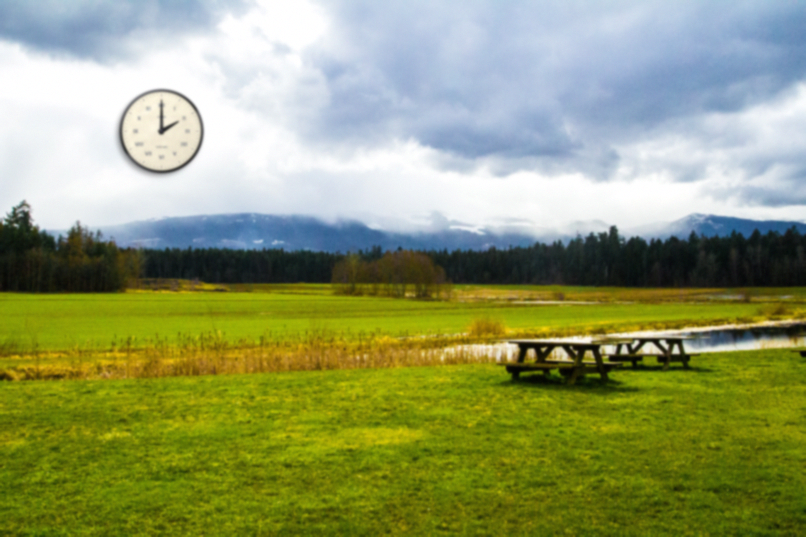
2.00
